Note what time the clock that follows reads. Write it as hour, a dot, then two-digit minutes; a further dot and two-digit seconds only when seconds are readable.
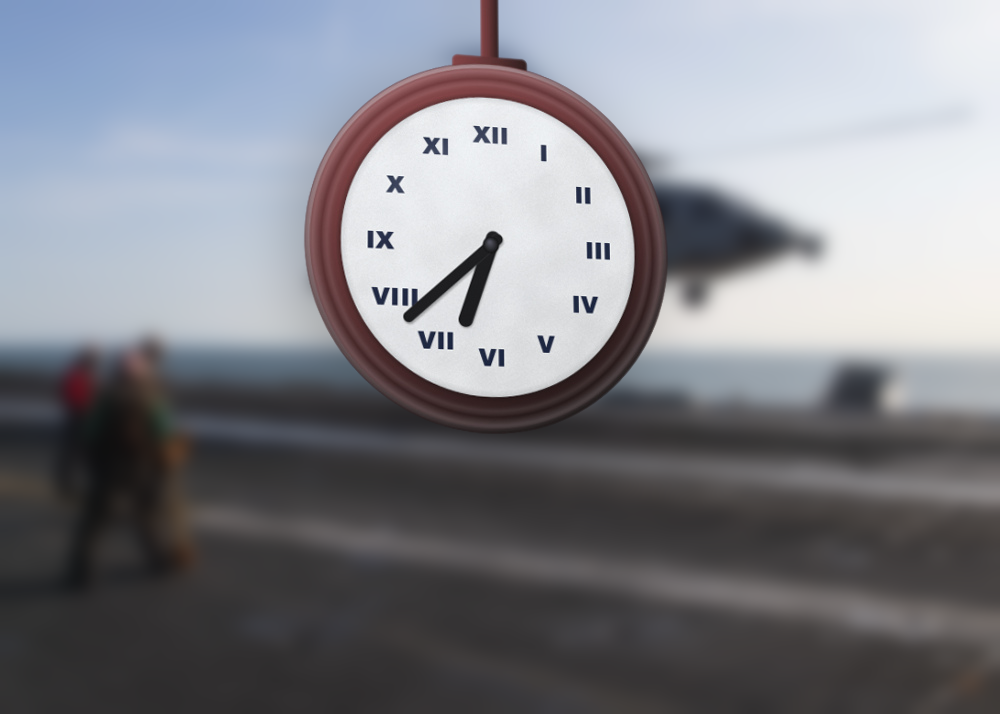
6.38
